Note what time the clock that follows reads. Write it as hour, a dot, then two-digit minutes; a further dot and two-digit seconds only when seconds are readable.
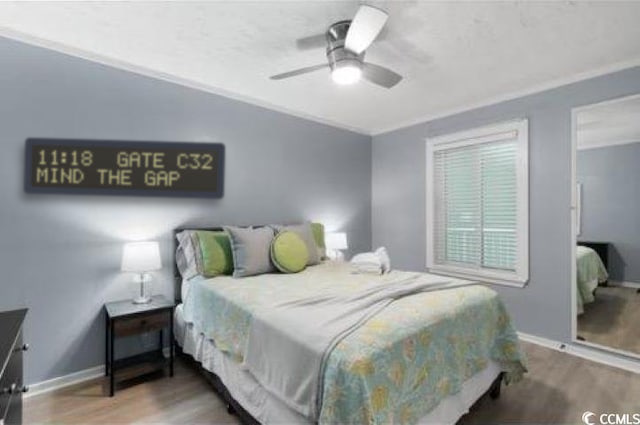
11.18
